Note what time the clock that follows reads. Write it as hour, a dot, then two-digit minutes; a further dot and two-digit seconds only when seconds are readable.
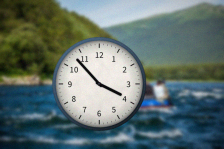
3.53
